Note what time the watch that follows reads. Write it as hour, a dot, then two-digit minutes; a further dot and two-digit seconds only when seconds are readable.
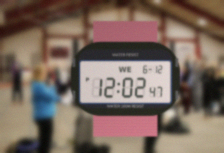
12.02.47
